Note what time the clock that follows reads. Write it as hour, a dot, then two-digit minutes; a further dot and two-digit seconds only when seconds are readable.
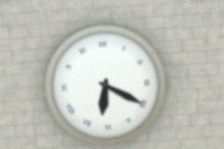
6.20
